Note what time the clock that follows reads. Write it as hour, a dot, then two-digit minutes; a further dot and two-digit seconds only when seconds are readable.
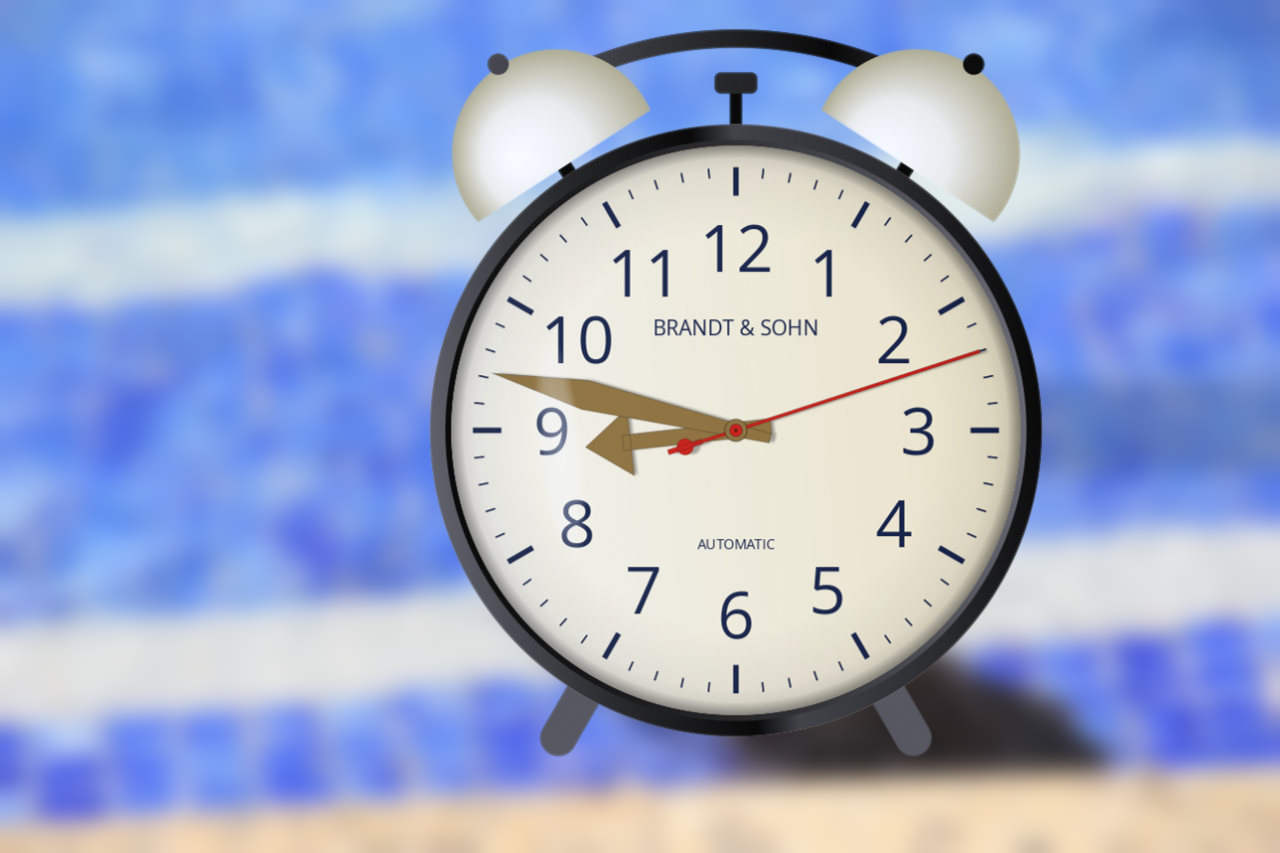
8.47.12
